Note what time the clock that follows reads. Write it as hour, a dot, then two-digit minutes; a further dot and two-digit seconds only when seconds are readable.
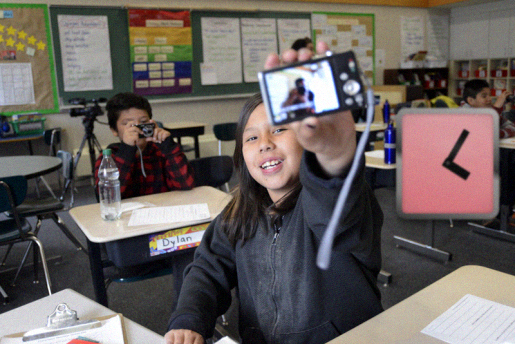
4.05
